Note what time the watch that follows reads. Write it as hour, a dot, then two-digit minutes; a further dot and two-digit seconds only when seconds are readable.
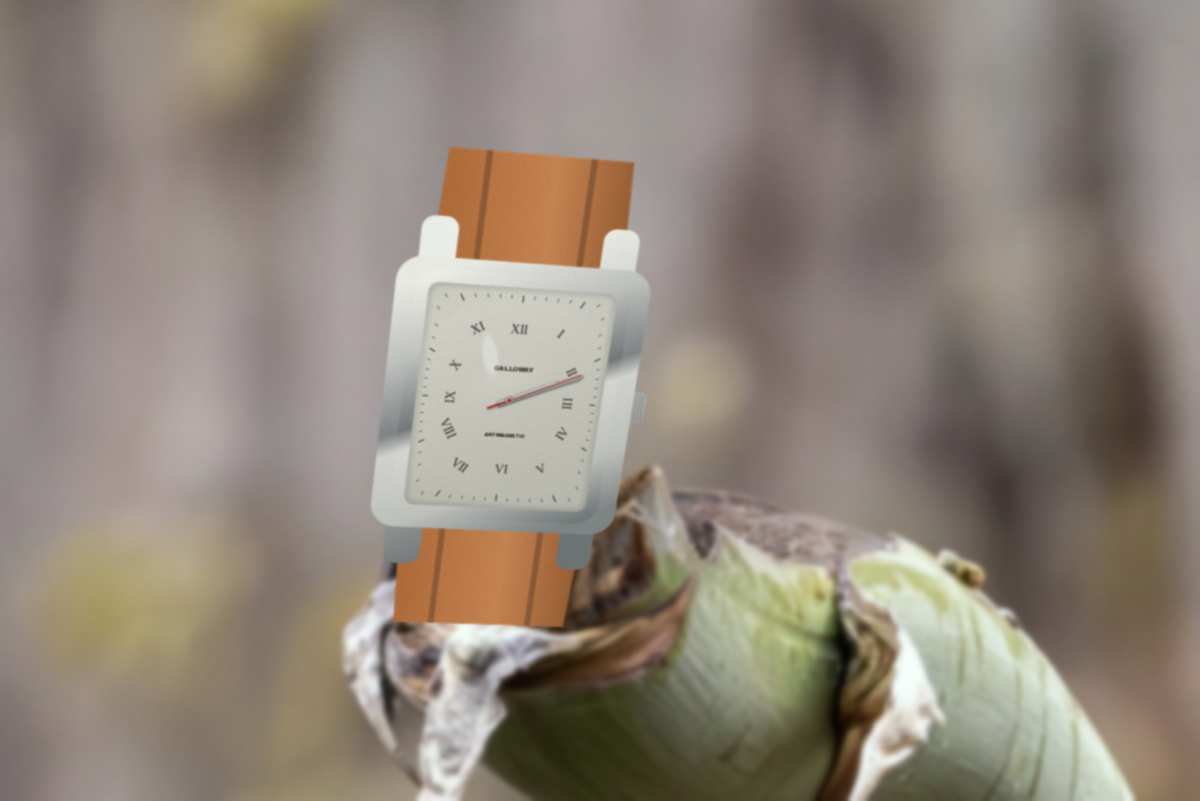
2.11.11
